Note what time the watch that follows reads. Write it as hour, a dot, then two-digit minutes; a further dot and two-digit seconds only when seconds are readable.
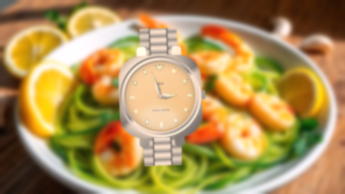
2.57
